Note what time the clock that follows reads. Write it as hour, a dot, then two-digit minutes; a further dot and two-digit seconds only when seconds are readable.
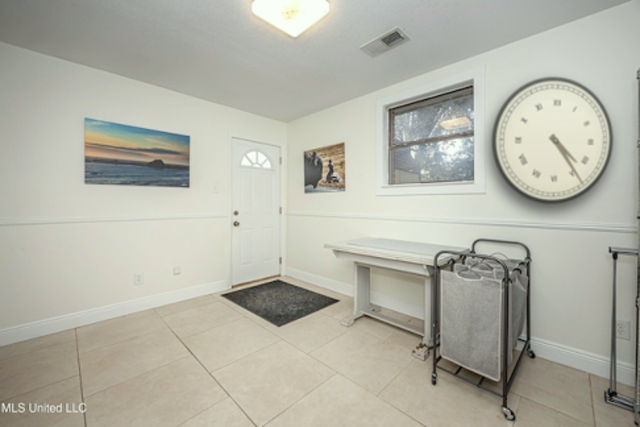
4.24
